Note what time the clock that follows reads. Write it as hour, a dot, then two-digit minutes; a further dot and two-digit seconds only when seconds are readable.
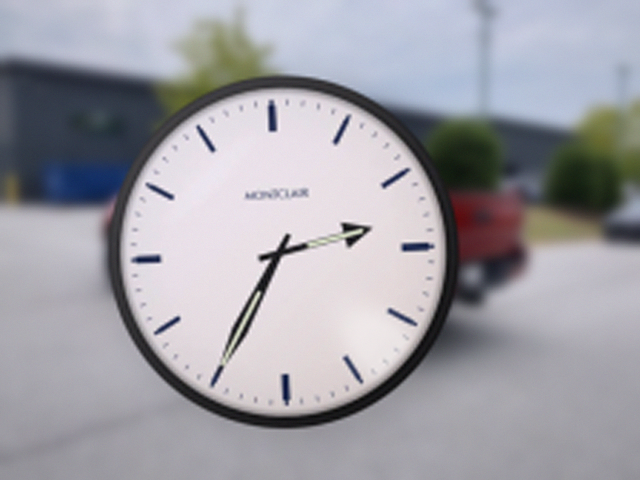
2.35
